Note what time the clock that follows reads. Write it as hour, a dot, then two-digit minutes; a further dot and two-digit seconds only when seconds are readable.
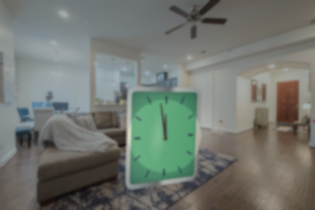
11.58
